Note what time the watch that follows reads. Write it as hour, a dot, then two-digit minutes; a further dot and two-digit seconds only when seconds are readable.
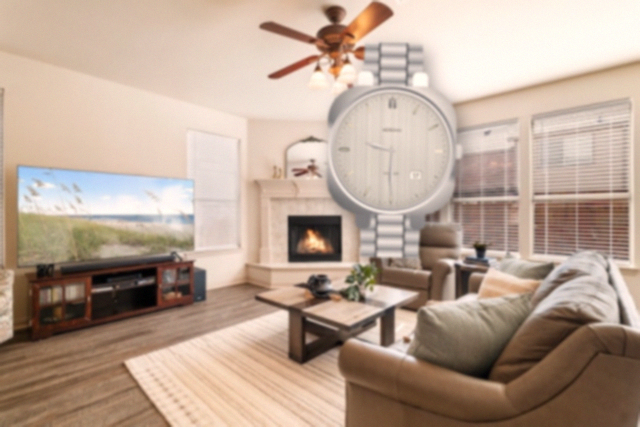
9.30
